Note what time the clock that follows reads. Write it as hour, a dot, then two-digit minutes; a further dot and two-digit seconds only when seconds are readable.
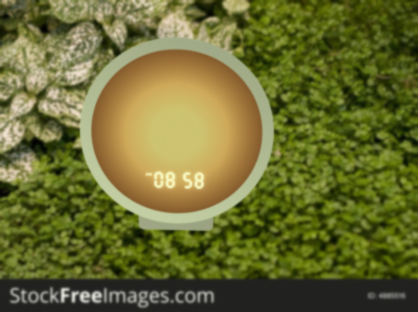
8.58
